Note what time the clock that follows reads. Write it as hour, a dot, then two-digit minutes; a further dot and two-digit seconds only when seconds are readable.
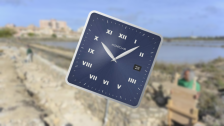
10.07
